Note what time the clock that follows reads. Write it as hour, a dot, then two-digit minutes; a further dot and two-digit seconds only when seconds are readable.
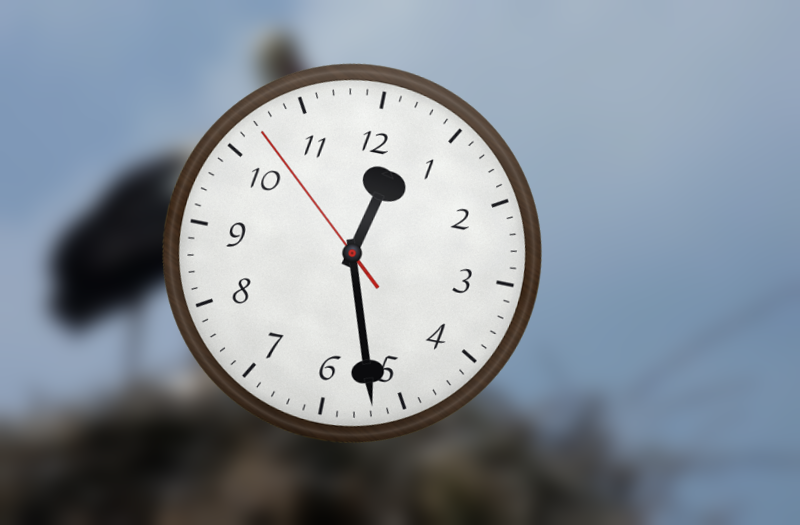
12.26.52
